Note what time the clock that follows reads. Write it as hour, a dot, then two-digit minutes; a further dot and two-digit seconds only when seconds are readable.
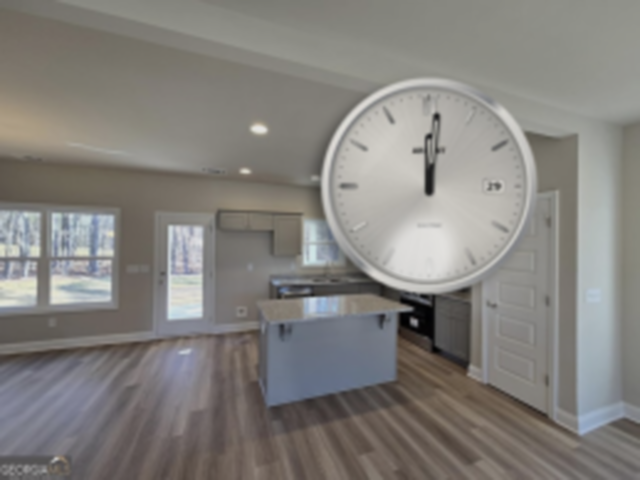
12.01
